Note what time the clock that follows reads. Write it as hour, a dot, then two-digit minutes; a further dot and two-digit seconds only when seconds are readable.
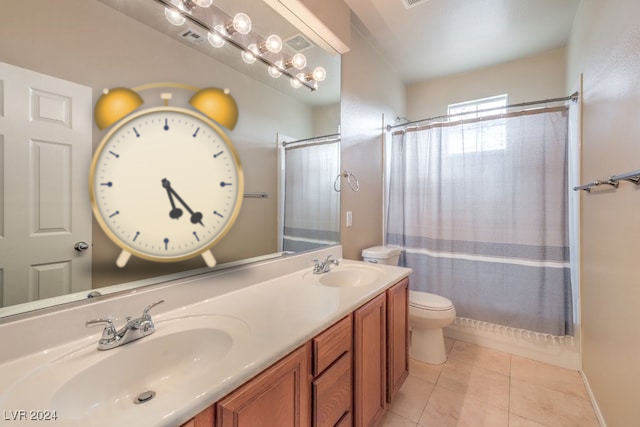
5.23
